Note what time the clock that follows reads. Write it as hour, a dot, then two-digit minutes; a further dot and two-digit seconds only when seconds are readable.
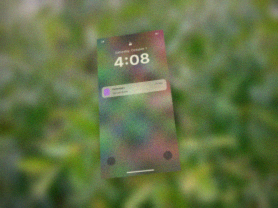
4.08
